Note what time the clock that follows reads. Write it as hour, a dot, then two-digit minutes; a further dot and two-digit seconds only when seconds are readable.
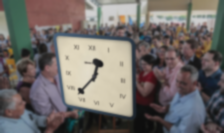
12.37
